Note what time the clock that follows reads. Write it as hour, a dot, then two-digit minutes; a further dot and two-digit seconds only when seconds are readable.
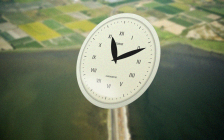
11.11
